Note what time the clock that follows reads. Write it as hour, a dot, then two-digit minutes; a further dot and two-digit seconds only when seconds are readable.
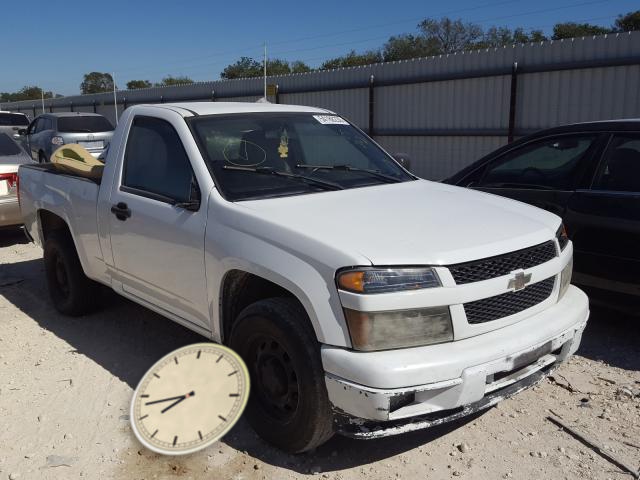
7.43
